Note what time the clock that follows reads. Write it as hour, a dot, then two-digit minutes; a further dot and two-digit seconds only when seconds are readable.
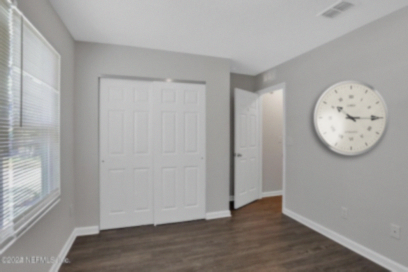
10.15
